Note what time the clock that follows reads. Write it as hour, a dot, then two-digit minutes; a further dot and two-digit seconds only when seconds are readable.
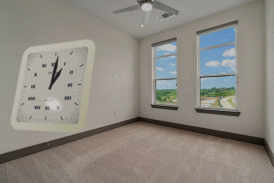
1.01
